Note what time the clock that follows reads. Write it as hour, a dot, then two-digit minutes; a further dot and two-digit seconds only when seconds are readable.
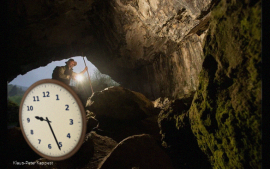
9.26
